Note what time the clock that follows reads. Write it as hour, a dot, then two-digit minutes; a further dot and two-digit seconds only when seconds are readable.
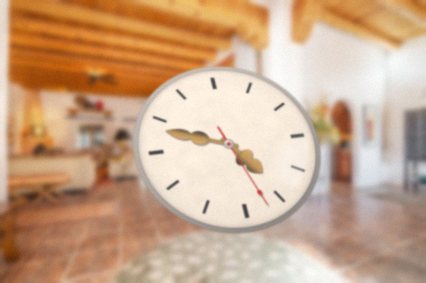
4.48.27
